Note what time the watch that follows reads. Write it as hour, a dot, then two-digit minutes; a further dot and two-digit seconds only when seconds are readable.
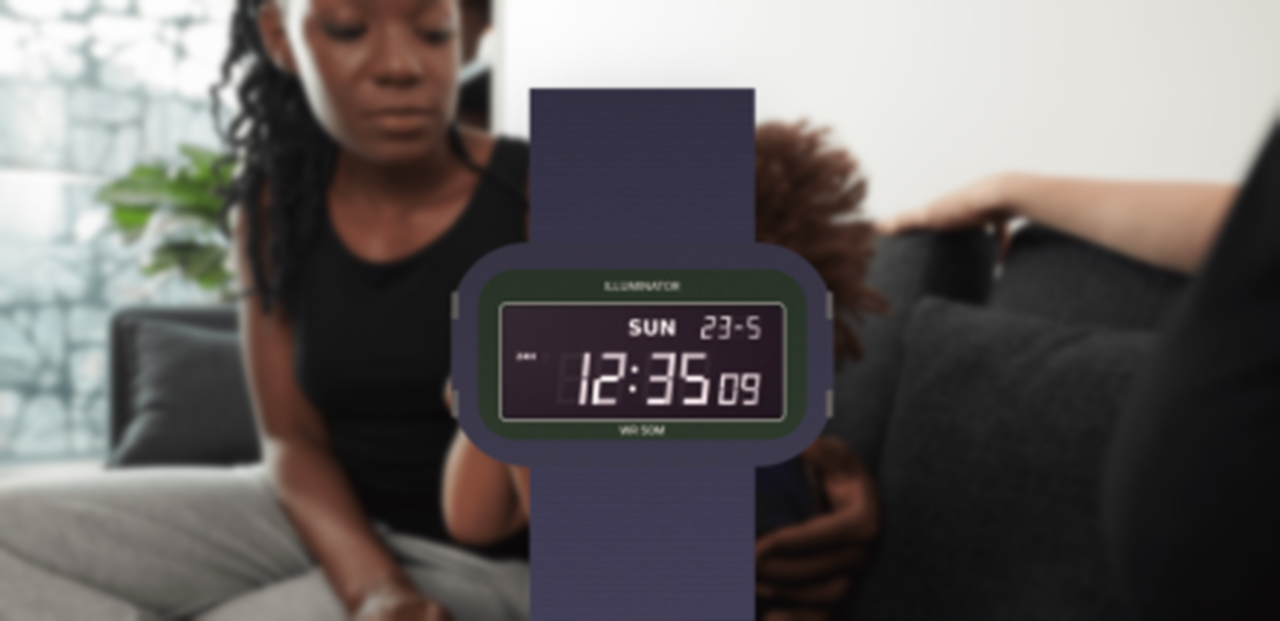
12.35.09
